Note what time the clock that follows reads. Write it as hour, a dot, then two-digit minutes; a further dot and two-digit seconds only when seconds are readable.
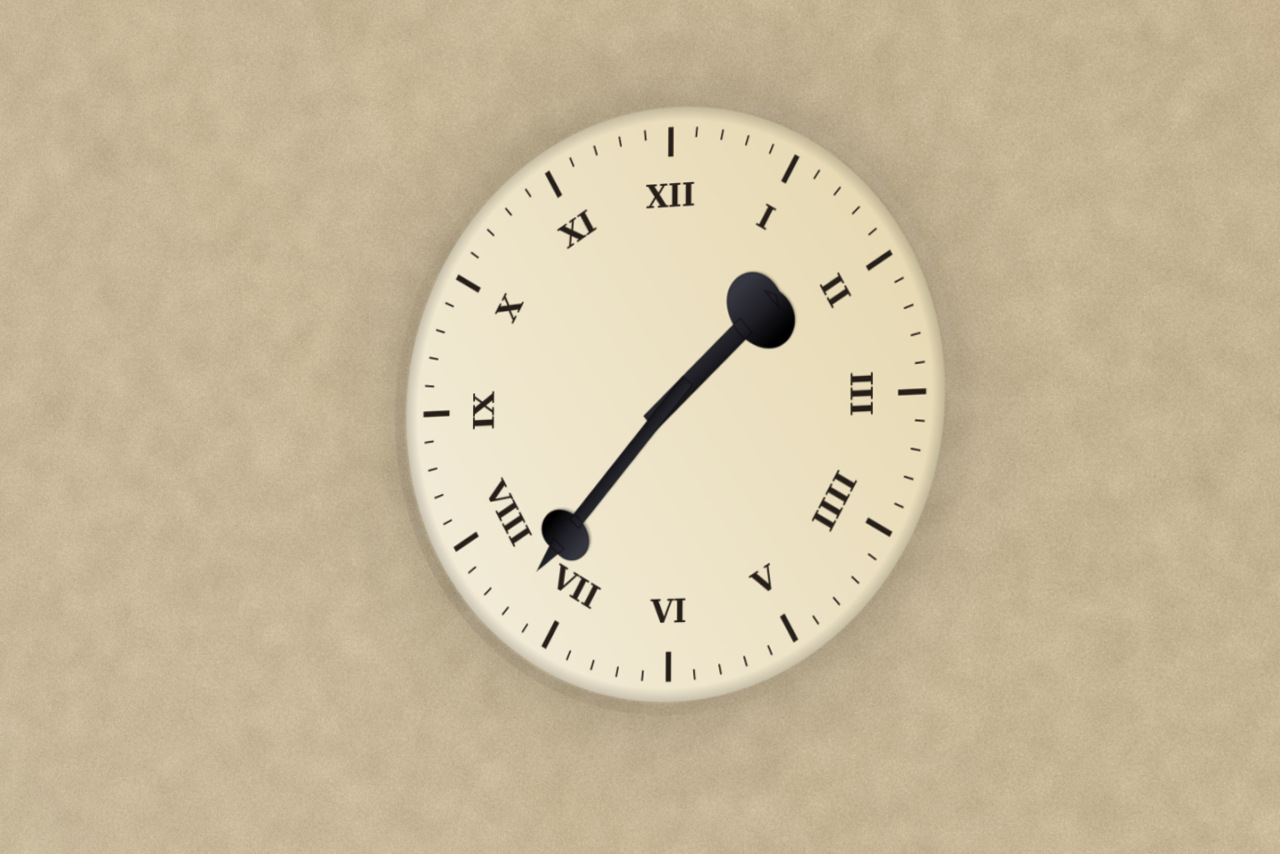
1.37
